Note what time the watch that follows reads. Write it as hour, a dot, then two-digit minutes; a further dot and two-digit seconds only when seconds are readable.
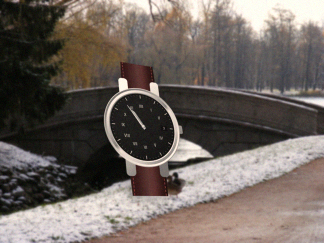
10.54
